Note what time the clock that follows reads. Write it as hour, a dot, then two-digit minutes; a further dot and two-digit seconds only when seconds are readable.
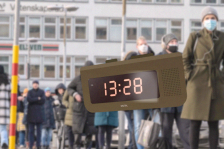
13.28
